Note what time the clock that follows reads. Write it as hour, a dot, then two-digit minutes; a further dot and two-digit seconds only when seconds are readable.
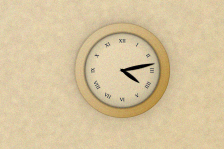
4.13
